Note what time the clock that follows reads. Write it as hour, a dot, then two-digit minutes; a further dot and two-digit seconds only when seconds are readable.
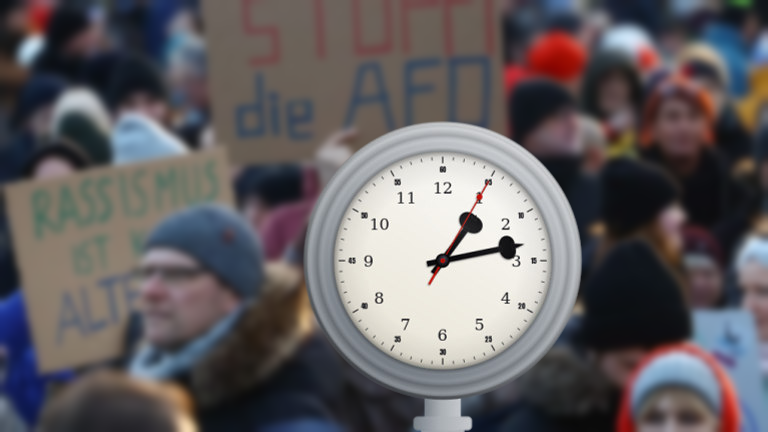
1.13.05
